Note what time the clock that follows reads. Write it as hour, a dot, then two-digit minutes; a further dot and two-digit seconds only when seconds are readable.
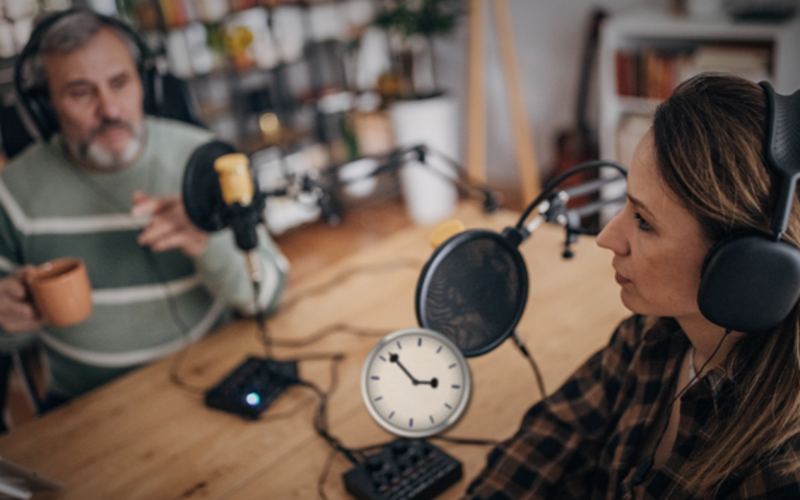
2.52
